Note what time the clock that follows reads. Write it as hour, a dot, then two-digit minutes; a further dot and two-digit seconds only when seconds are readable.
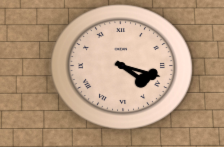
4.18
